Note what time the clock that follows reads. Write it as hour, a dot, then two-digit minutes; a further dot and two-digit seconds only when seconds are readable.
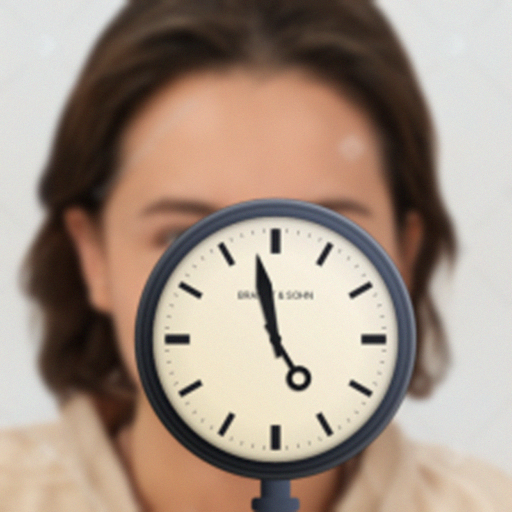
4.58
